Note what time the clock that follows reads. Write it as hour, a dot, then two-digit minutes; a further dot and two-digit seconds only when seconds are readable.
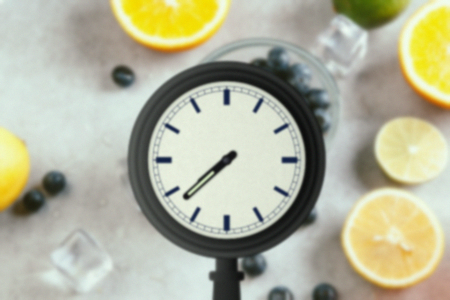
7.38
